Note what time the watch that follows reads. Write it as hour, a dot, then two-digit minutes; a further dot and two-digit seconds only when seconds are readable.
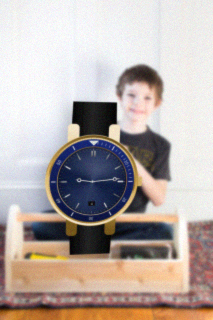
9.14
